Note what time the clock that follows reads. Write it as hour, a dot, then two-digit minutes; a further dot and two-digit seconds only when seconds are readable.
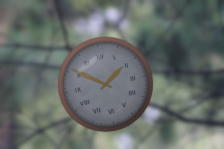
1.51
